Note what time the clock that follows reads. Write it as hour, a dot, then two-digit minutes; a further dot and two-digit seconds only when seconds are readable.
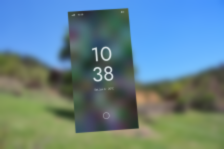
10.38
